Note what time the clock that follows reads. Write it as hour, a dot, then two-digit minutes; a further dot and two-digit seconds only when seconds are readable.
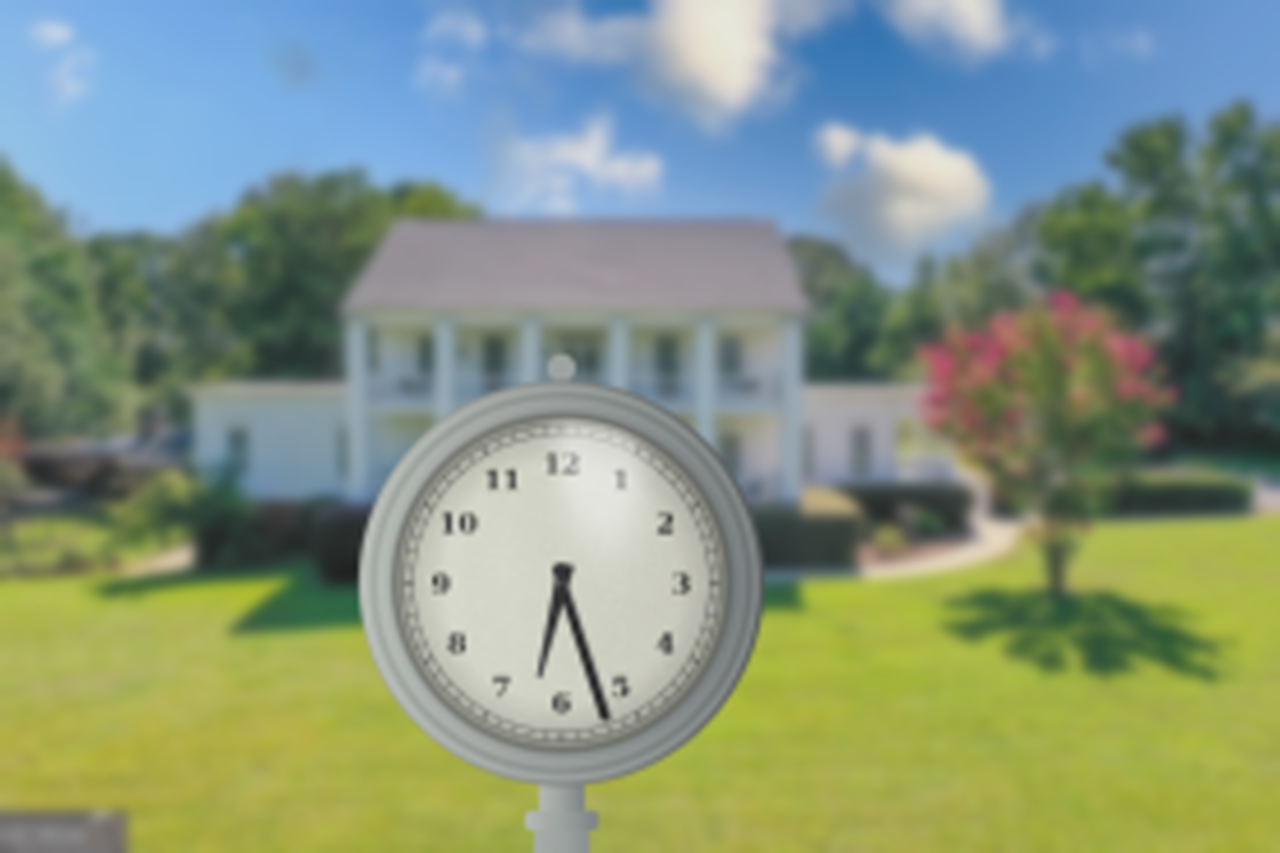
6.27
